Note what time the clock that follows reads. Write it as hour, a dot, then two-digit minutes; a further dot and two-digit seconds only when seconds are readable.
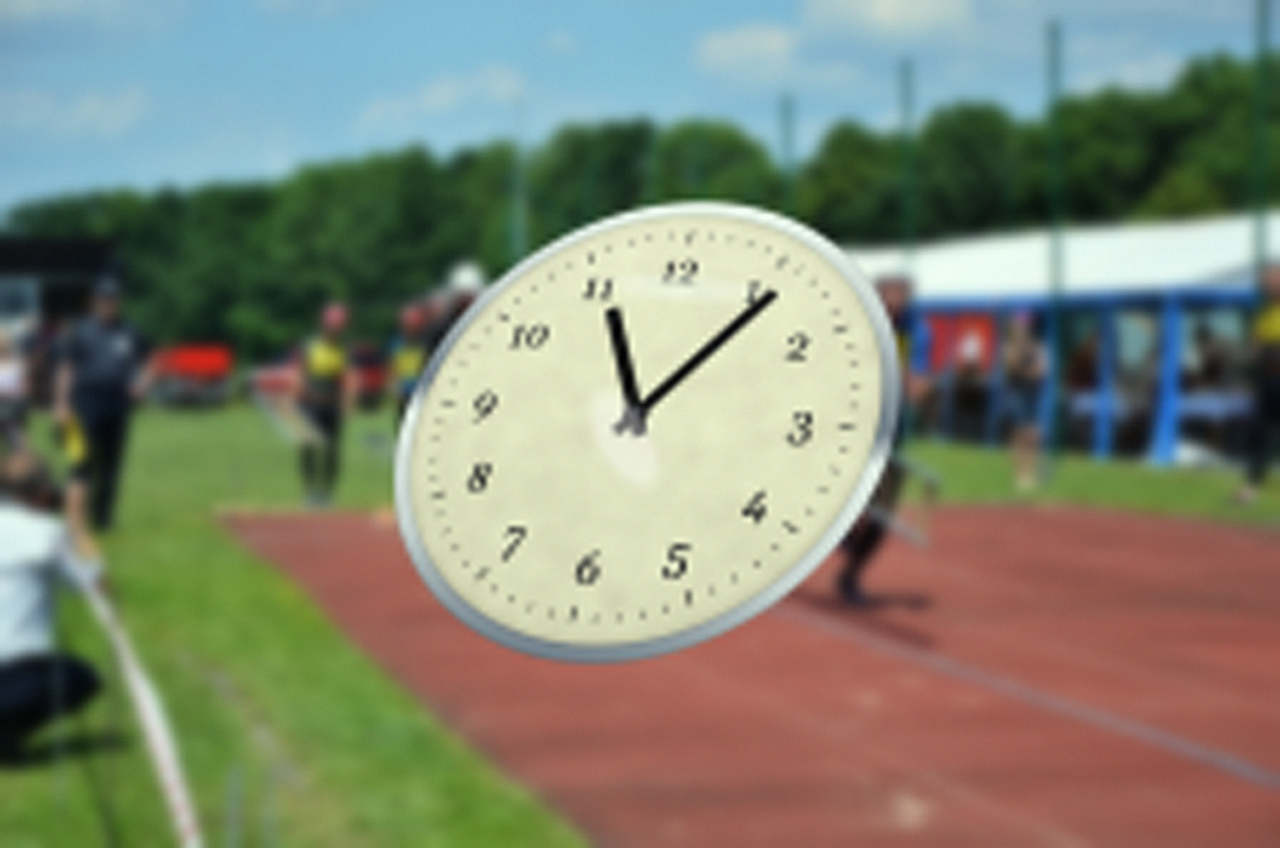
11.06
